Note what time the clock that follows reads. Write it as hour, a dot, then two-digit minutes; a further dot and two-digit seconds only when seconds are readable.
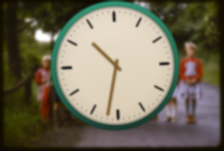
10.32
